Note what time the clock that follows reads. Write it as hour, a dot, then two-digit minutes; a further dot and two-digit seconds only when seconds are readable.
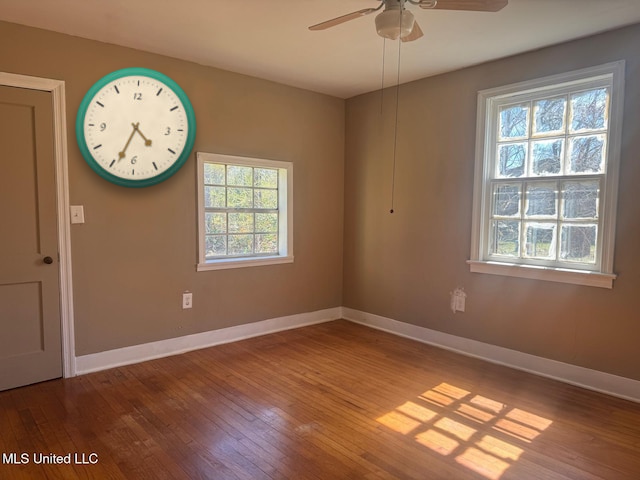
4.34
